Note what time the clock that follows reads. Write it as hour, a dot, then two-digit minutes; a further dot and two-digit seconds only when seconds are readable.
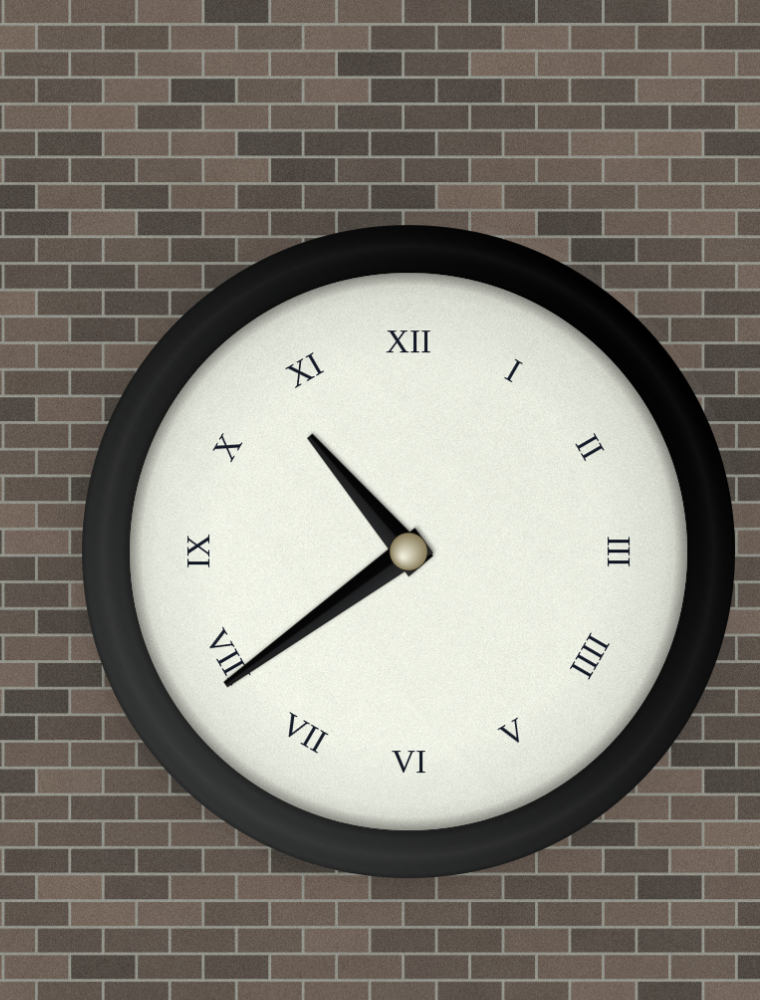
10.39
